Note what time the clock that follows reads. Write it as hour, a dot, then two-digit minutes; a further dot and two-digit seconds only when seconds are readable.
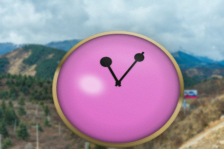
11.06
